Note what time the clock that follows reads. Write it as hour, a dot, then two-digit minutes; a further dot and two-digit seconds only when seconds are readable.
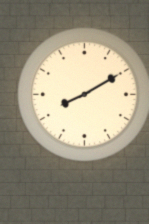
8.10
